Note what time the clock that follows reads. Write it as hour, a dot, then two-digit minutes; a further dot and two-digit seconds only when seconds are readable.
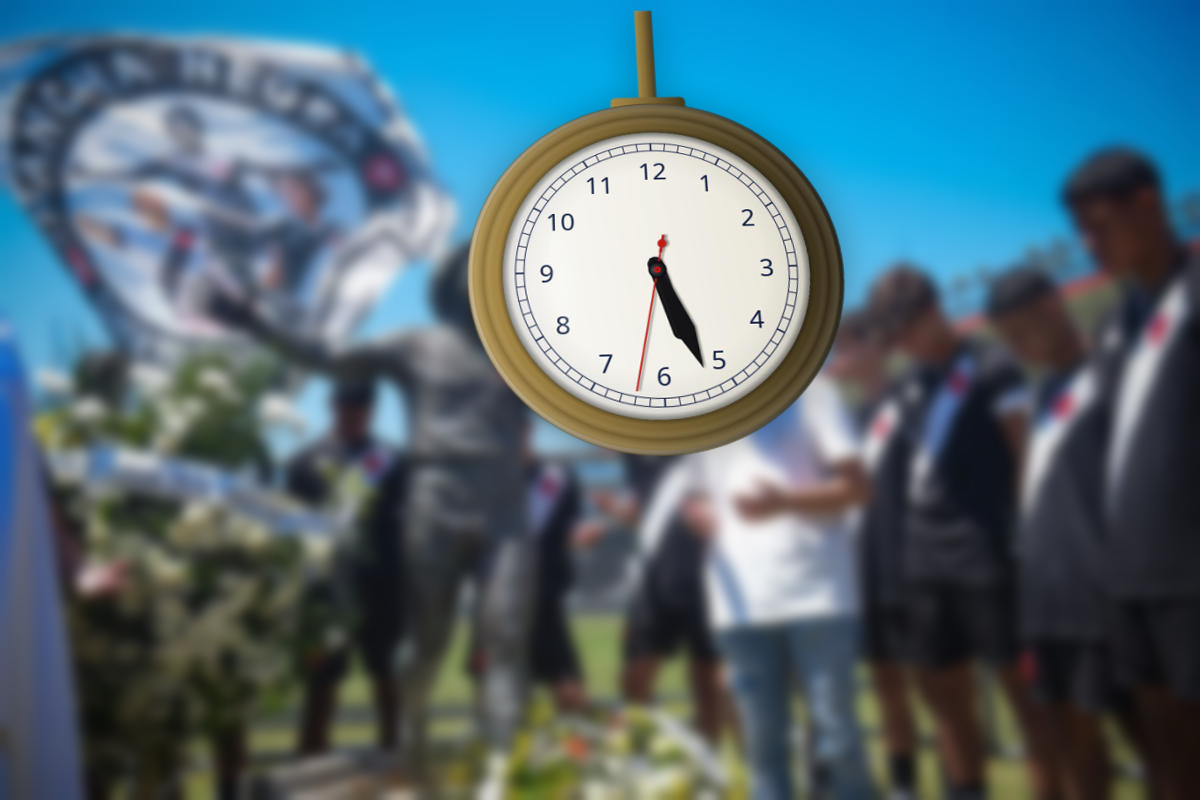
5.26.32
